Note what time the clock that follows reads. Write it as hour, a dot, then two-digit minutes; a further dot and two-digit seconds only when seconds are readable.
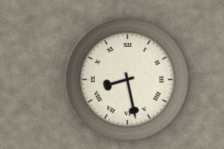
8.28
